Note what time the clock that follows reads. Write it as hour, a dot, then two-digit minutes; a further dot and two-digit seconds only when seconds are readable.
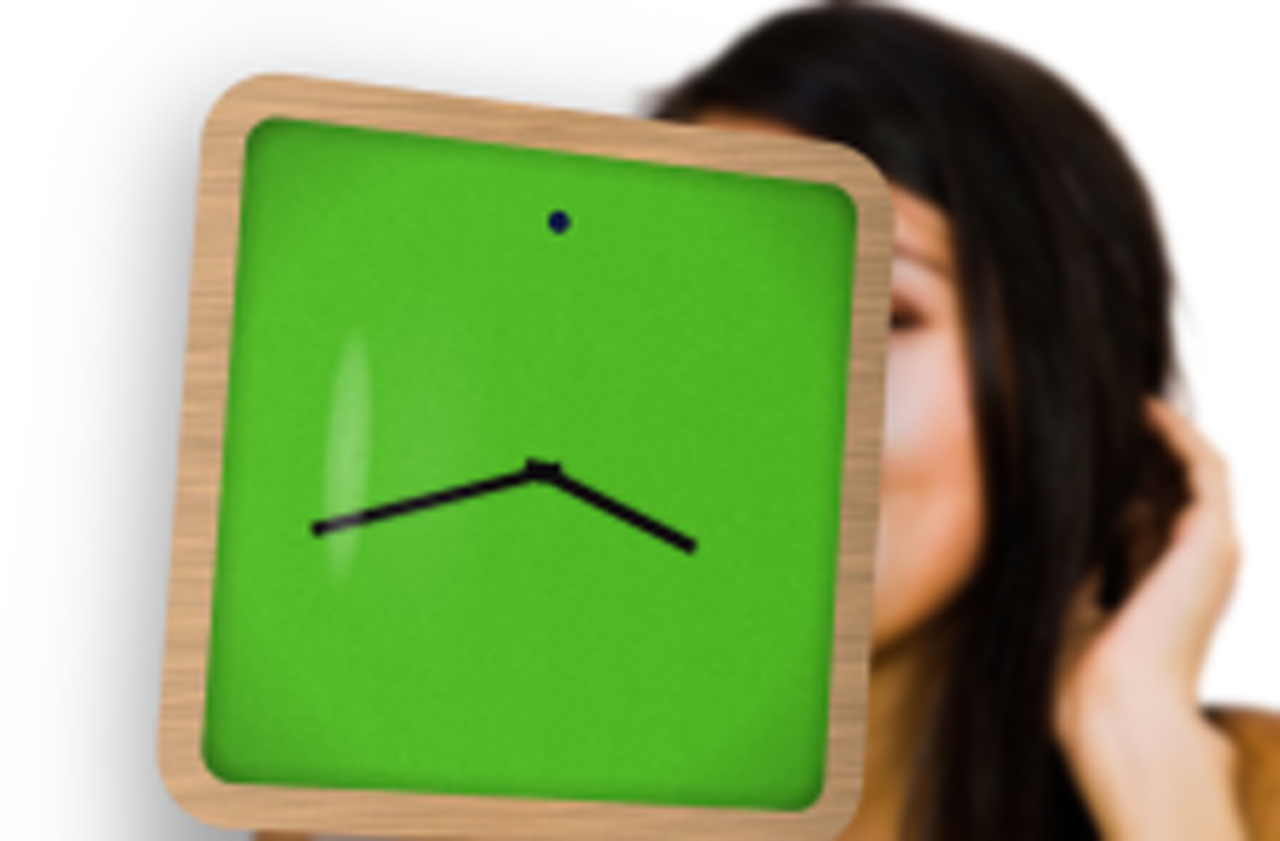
3.42
